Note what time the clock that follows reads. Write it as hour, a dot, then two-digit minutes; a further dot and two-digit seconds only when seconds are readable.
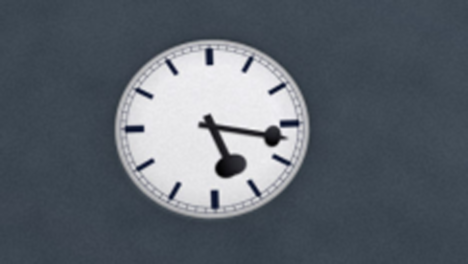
5.17
